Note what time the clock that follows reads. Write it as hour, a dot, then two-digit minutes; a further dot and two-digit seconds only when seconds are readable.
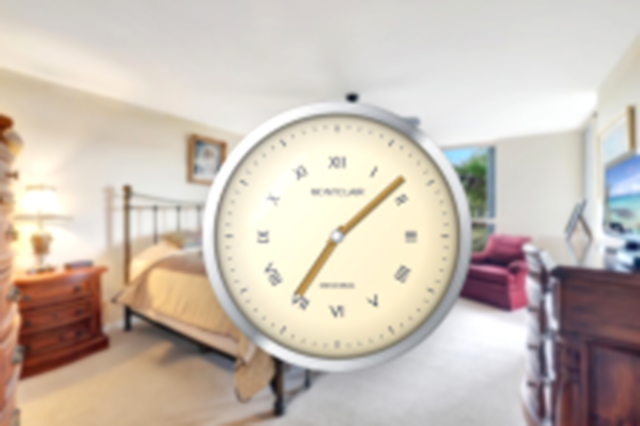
7.08
